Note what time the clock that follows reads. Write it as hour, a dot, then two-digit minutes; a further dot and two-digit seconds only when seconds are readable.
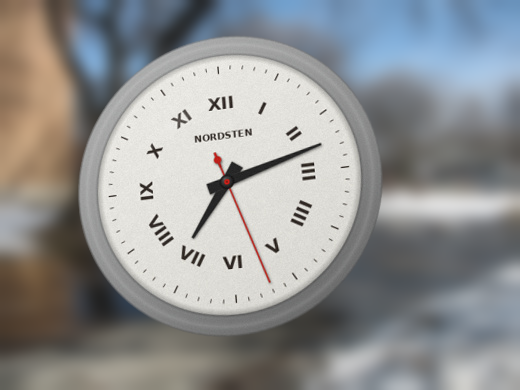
7.12.27
